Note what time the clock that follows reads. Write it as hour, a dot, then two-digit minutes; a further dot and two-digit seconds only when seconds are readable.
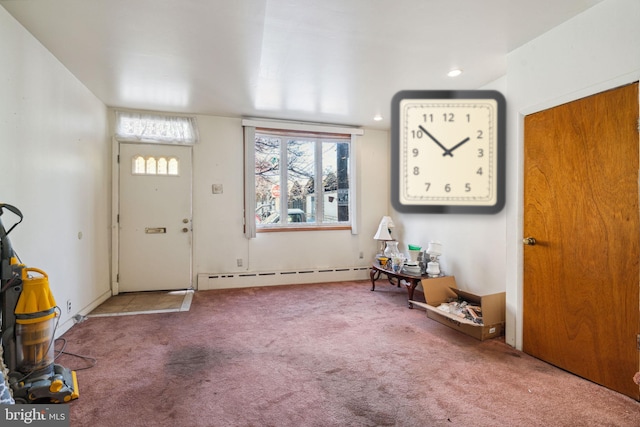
1.52
